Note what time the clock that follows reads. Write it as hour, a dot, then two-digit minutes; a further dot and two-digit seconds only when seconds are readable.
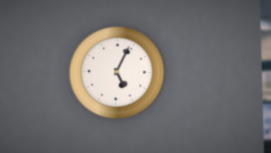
5.04
